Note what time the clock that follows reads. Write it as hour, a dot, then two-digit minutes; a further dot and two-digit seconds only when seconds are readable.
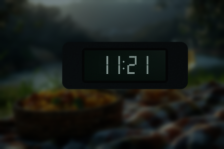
11.21
